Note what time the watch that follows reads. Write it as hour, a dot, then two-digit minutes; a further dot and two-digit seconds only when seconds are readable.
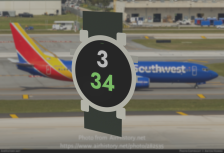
3.34
